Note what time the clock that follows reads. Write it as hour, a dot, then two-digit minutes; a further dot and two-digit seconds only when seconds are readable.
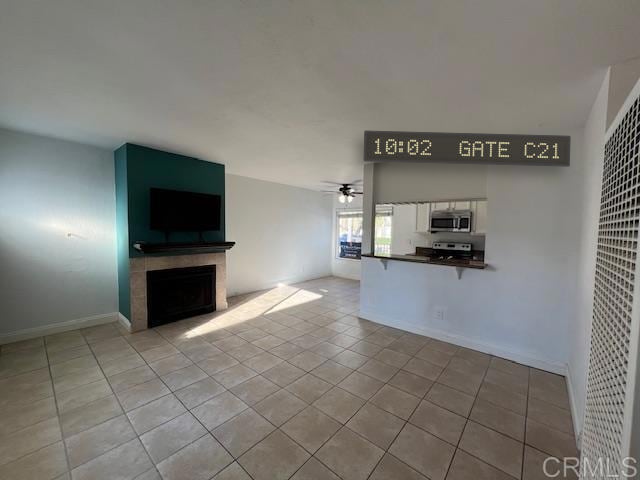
10.02
